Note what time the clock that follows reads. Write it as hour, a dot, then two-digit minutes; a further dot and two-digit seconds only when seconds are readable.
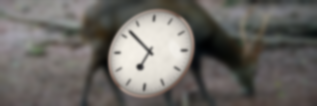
6.52
